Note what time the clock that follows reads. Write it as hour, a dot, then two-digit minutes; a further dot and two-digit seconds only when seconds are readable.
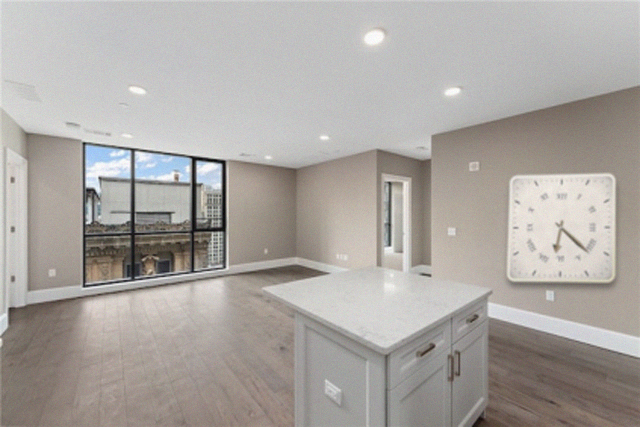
6.22
